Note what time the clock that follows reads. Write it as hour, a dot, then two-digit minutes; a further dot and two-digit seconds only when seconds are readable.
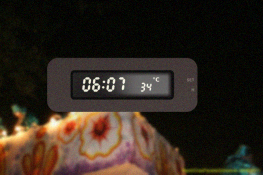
6.07
